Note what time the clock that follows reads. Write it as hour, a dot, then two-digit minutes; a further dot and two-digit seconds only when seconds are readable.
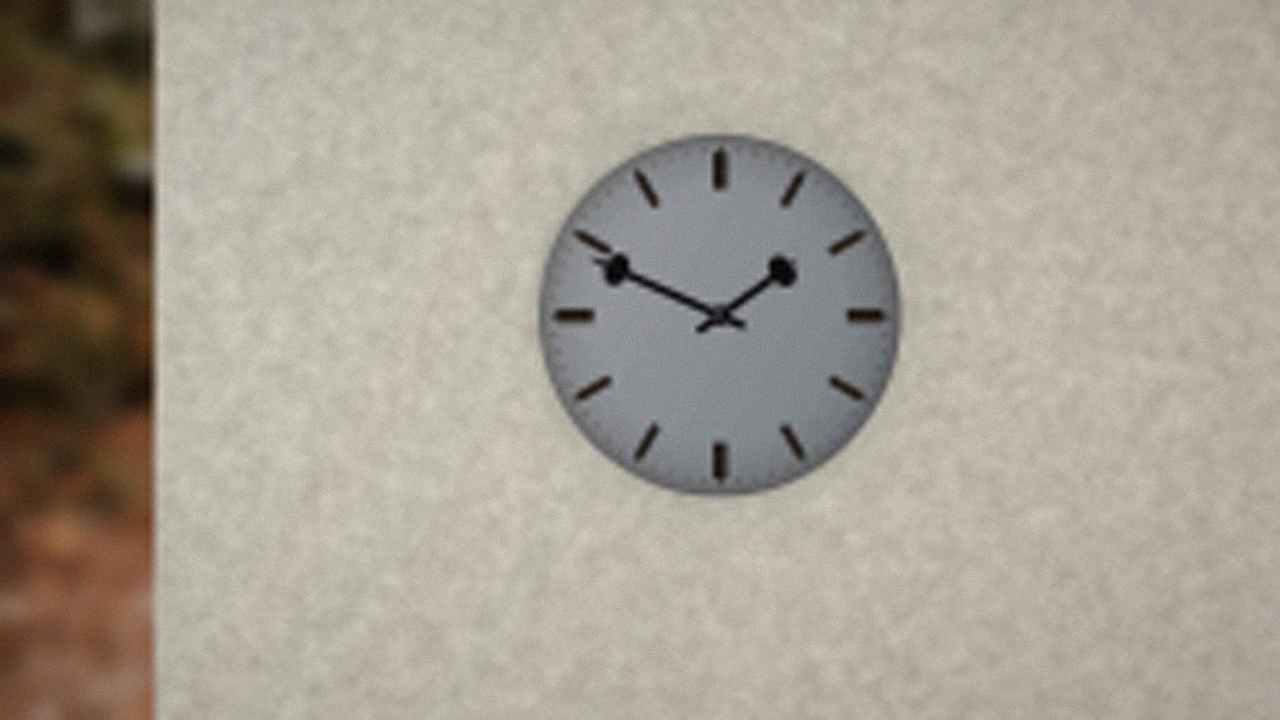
1.49
